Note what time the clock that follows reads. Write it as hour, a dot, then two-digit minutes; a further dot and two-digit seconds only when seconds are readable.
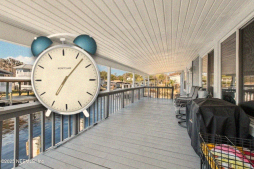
7.07
